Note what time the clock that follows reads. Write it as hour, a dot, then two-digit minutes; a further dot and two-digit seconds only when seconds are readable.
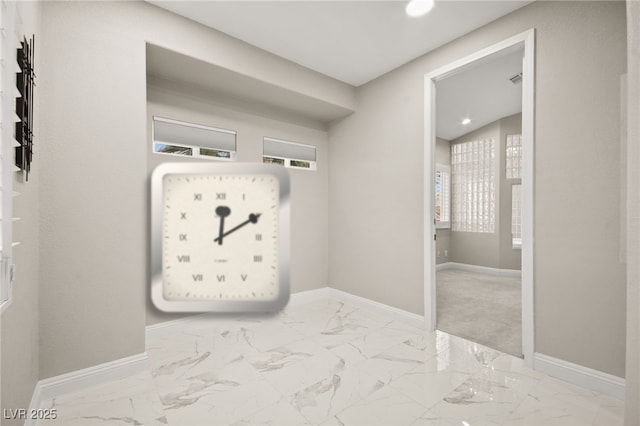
12.10
